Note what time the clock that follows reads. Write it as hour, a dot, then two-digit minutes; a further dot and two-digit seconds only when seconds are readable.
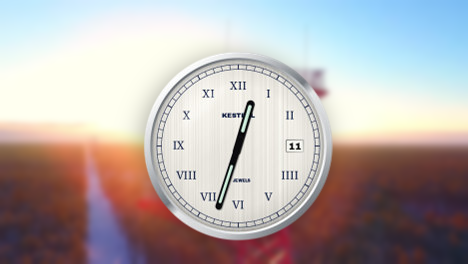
12.33
